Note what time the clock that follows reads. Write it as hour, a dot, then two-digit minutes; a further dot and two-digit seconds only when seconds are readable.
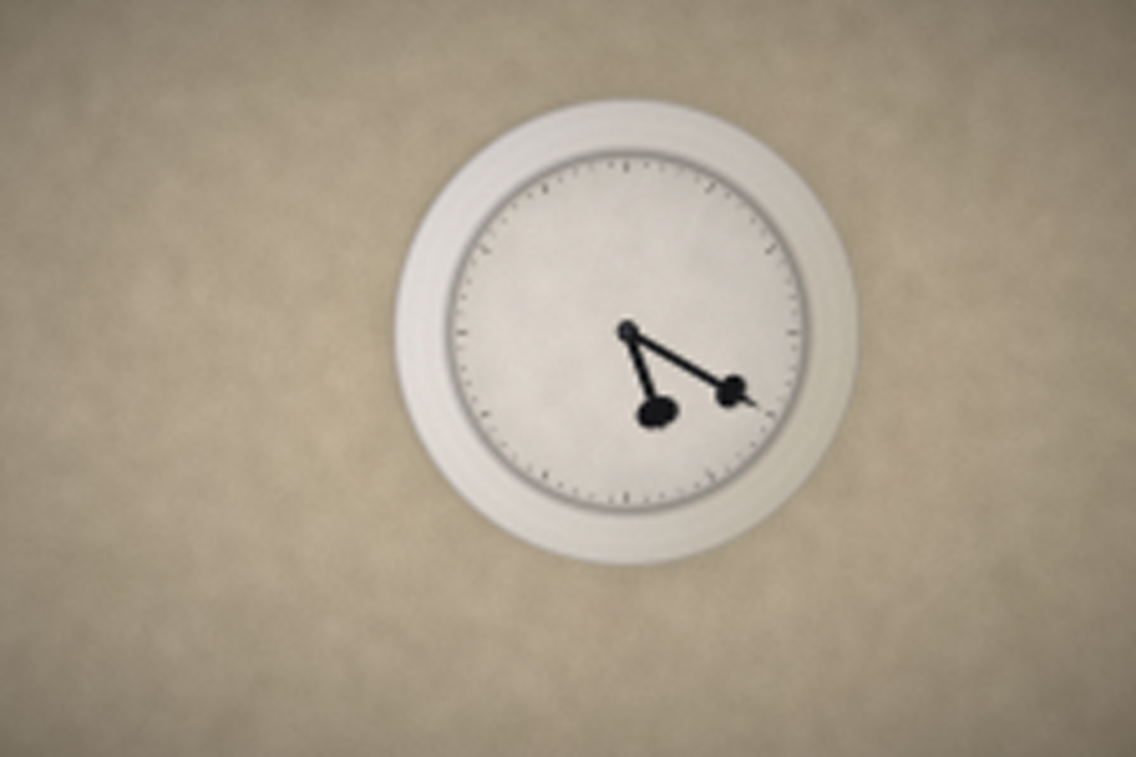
5.20
